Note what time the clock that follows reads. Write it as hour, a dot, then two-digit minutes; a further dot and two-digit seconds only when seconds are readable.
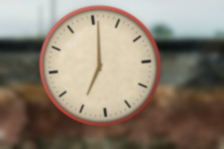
7.01
